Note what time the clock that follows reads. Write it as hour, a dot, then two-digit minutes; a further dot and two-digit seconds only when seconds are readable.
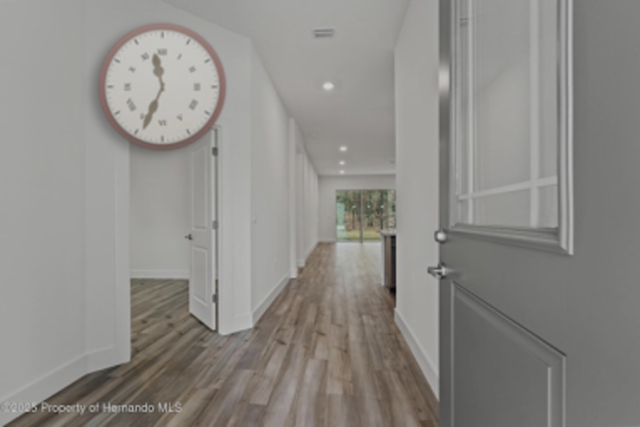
11.34
